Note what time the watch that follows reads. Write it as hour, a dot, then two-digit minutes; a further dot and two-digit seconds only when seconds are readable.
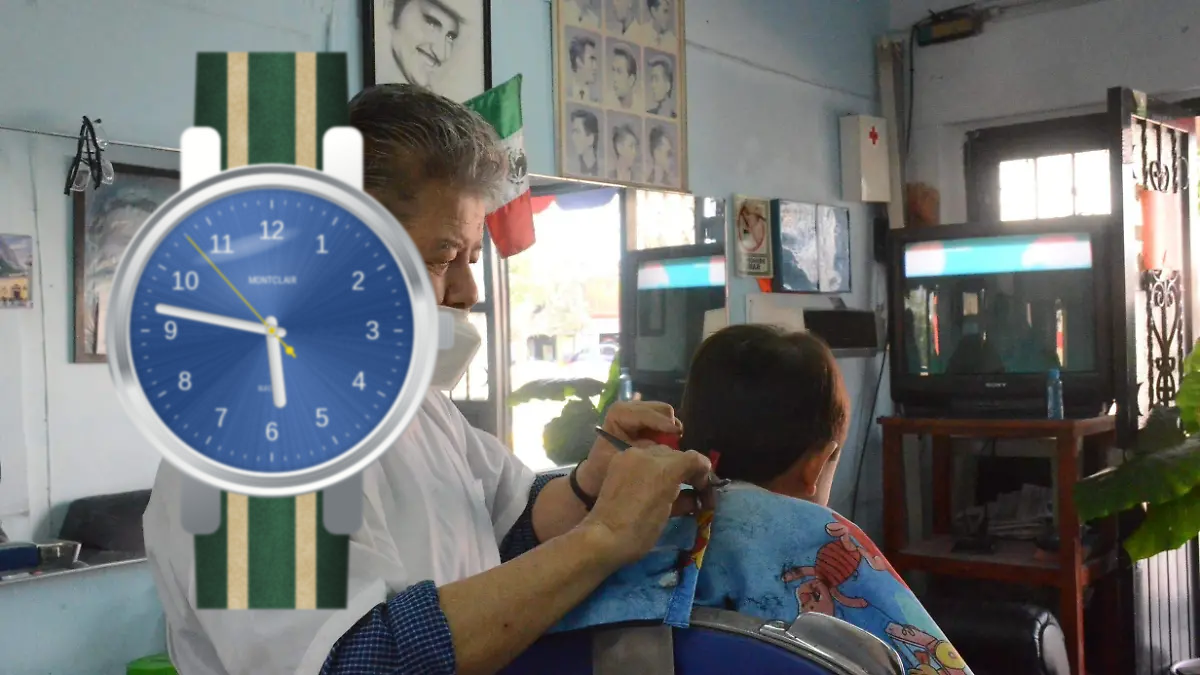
5.46.53
